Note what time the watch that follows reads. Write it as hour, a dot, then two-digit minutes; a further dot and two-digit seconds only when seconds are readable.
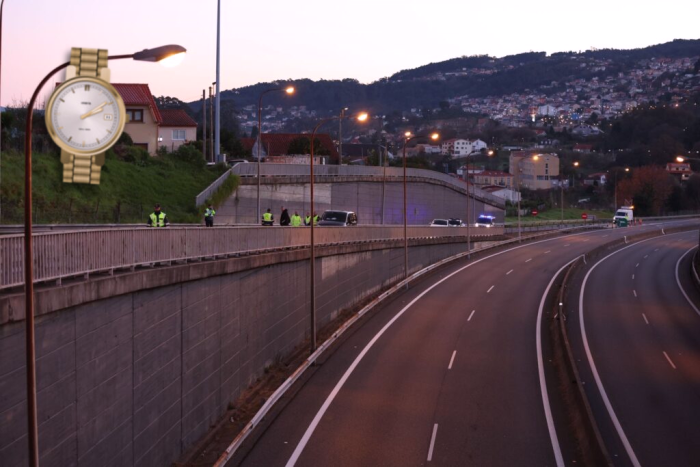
2.09
